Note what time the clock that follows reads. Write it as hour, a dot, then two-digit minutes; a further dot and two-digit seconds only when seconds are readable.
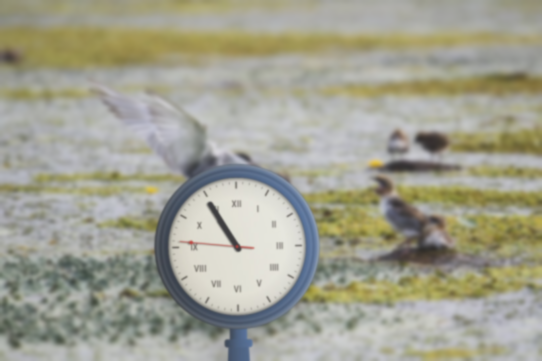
10.54.46
